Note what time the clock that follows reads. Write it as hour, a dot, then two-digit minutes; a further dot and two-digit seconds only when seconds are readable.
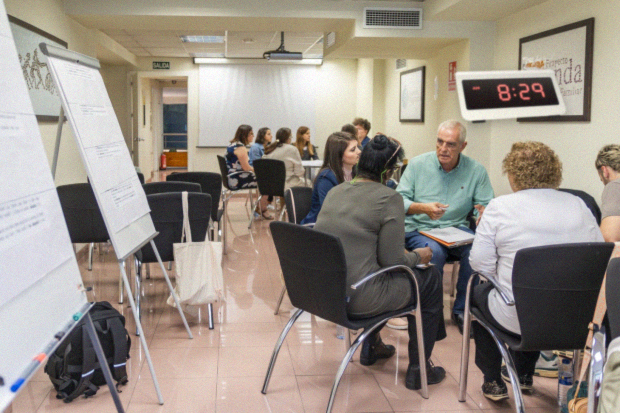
8.29
